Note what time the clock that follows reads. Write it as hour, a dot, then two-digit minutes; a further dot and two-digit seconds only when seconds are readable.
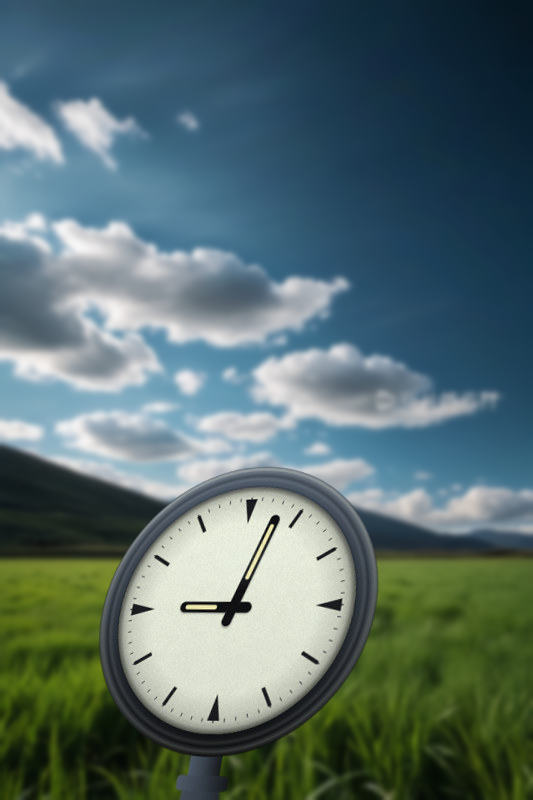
9.03
